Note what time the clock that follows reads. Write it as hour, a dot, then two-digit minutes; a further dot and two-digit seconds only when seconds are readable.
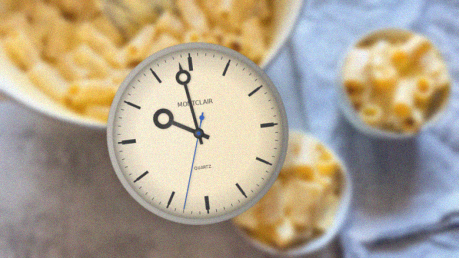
9.58.33
